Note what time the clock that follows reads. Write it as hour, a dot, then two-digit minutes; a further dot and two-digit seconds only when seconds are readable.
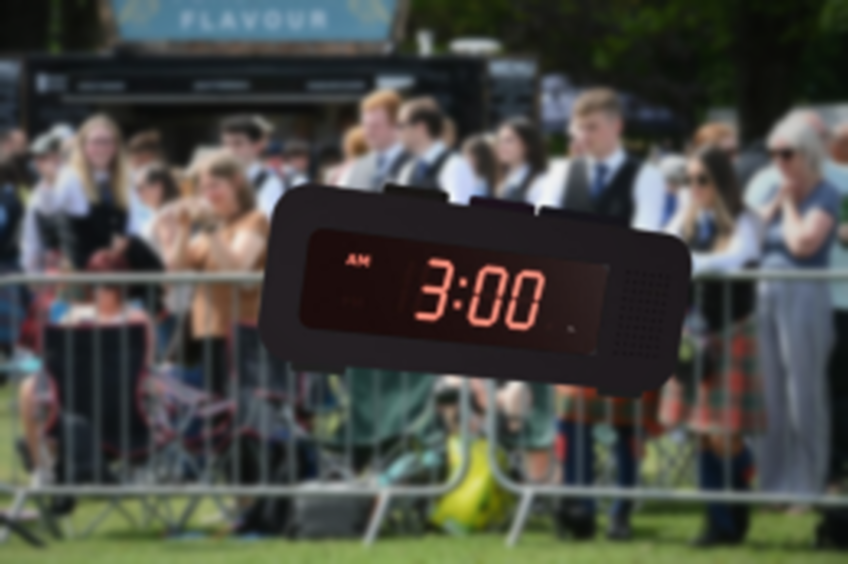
3.00
